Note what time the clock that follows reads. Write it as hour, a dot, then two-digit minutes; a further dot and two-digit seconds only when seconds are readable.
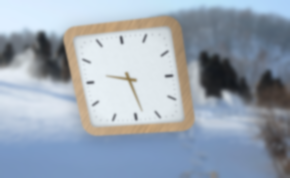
9.28
